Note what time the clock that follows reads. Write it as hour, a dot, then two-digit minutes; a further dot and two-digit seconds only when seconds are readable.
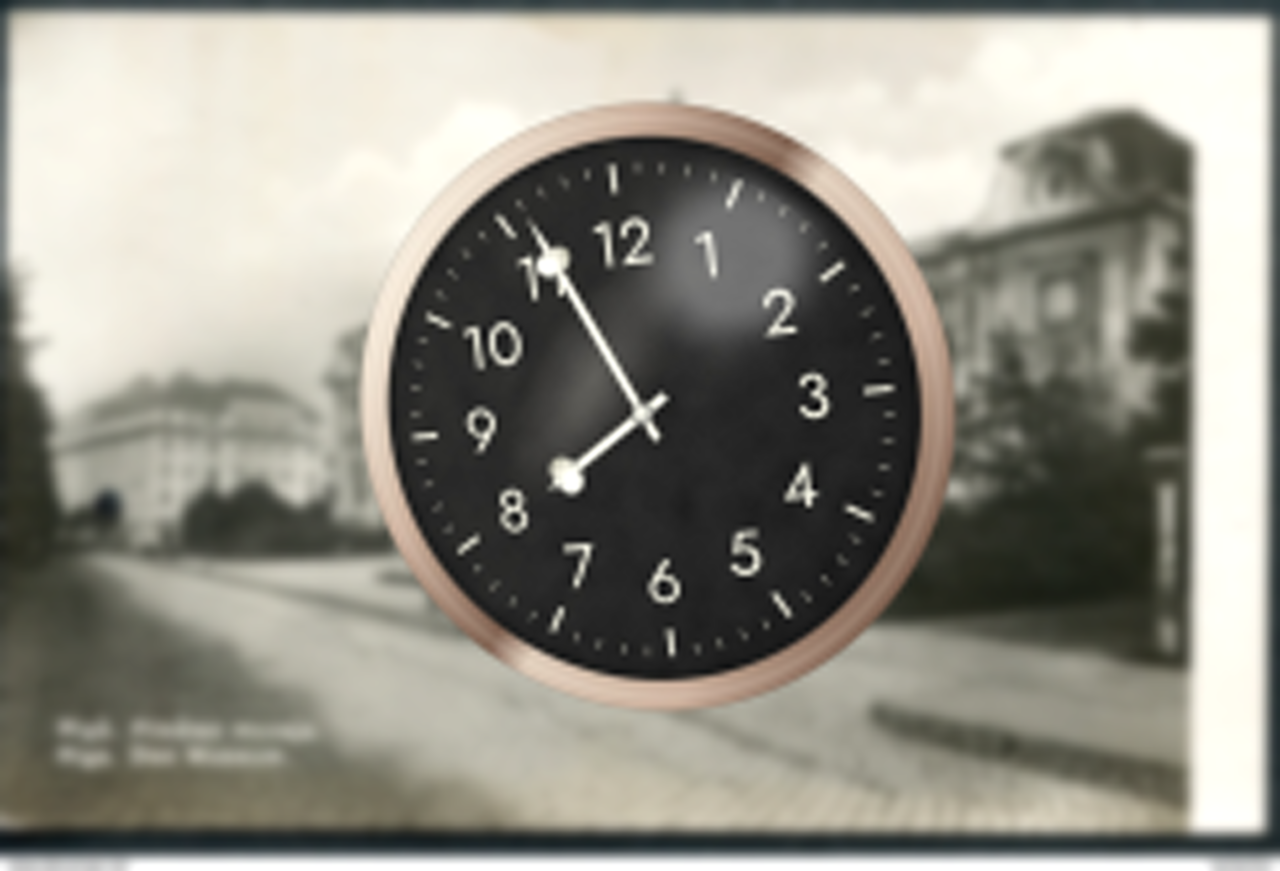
7.56
